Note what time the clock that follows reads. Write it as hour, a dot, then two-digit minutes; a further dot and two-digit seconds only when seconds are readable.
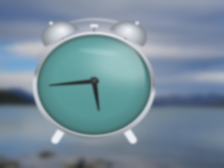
5.44
